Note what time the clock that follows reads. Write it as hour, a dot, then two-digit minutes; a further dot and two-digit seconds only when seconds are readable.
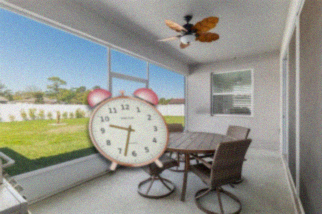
9.33
